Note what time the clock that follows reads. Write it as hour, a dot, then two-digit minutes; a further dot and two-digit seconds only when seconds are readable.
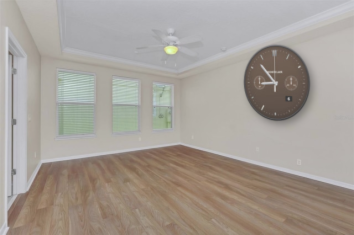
8.53
